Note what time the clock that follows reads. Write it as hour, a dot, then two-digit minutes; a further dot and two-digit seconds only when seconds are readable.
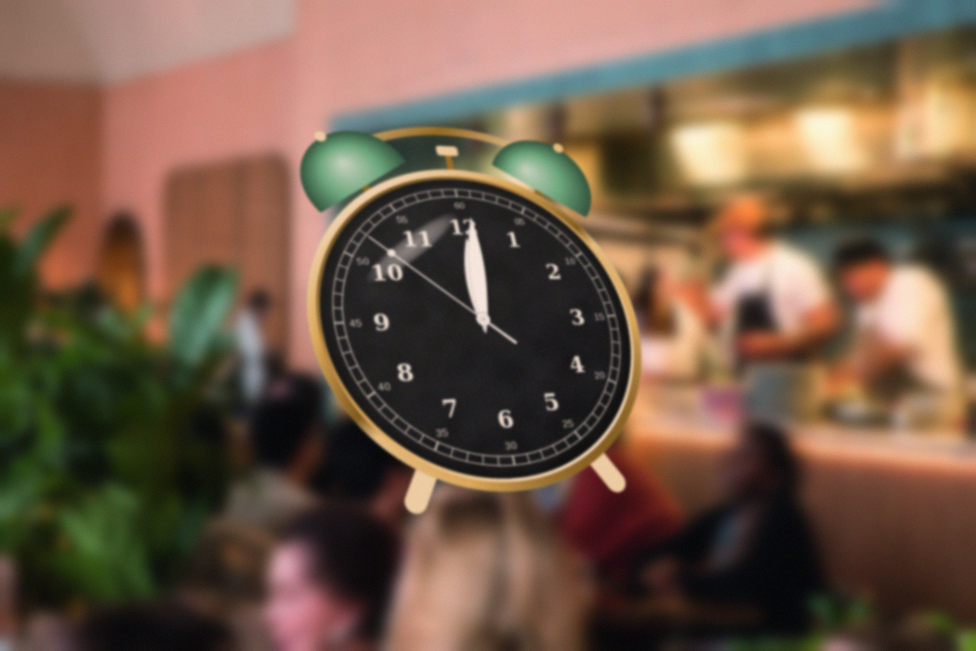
12.00.52
